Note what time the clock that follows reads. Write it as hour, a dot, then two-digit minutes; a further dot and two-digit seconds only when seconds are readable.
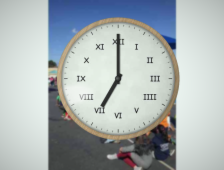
7.00
